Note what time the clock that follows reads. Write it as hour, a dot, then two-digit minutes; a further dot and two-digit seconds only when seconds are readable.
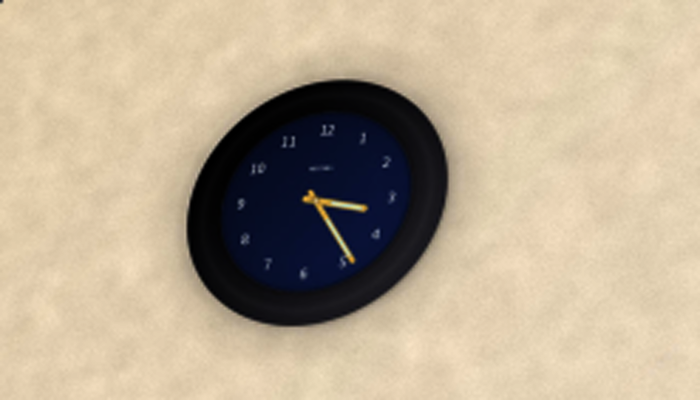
3.24
